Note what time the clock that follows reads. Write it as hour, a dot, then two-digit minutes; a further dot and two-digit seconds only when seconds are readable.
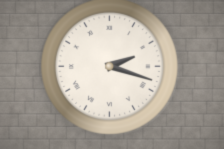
2.18
